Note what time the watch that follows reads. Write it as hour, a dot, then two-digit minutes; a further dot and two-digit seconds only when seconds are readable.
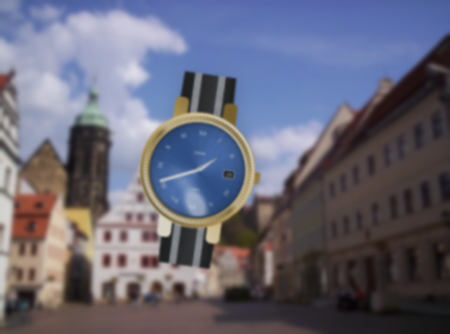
1.41
